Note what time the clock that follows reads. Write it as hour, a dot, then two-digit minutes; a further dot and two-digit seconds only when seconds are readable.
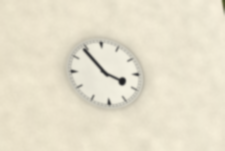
3.54
